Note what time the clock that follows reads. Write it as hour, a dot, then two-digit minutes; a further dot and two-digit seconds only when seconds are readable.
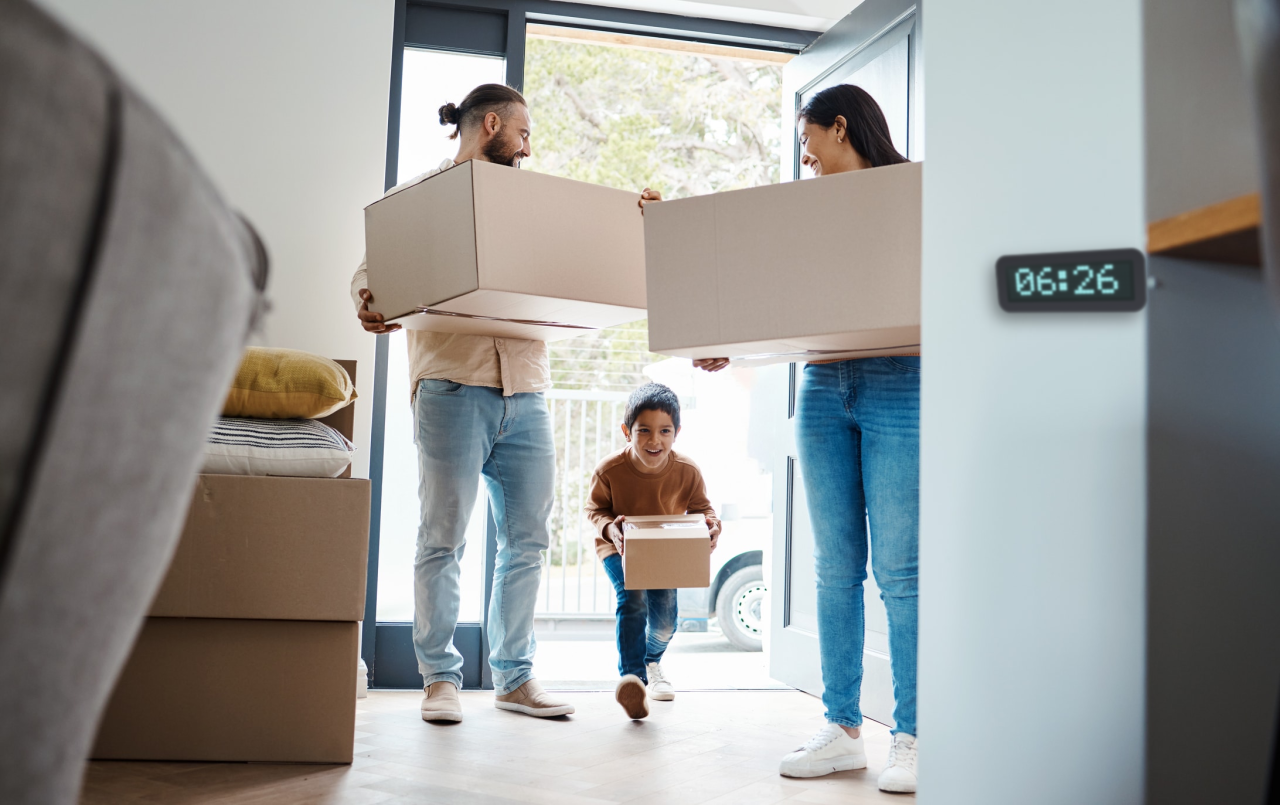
6.26
